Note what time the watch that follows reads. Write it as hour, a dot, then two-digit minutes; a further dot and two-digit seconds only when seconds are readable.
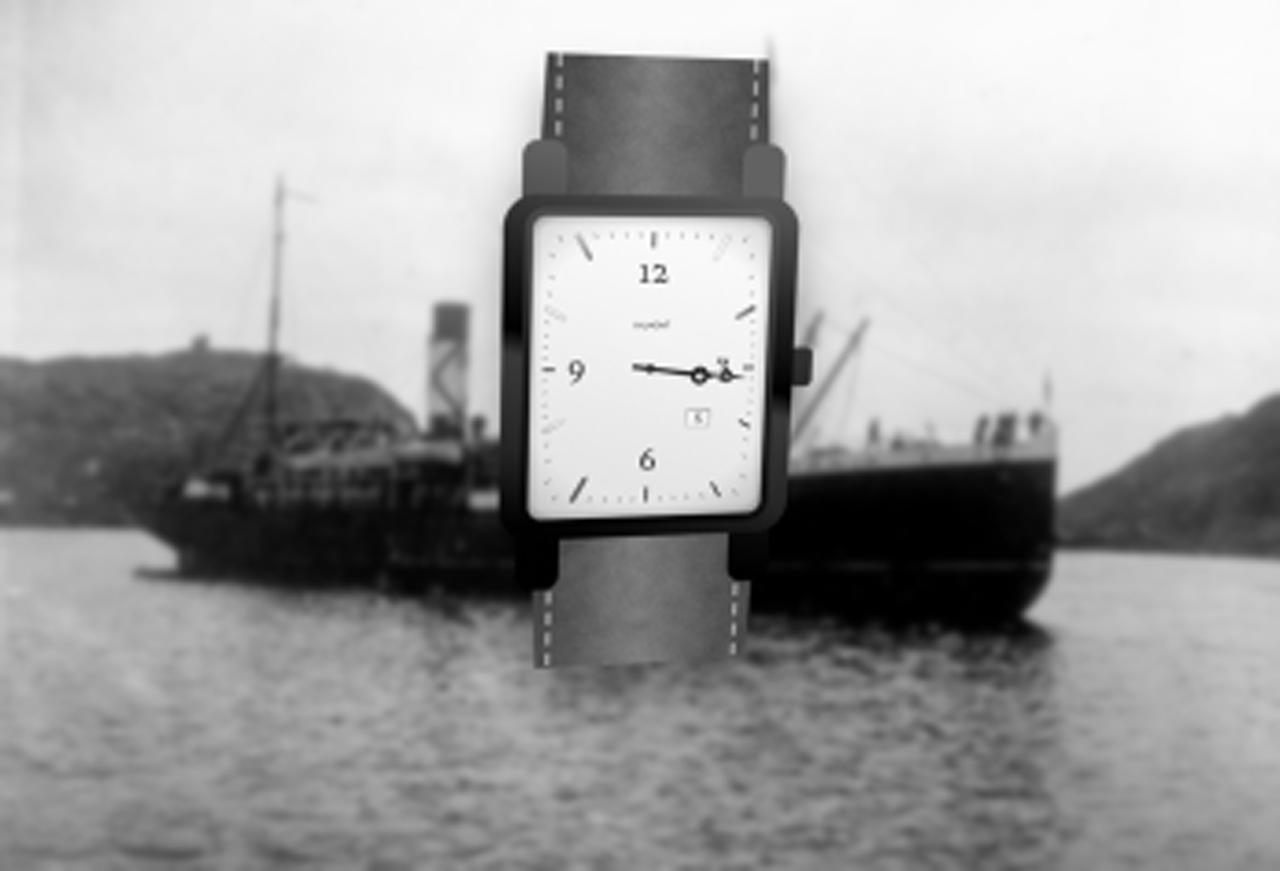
3.16
